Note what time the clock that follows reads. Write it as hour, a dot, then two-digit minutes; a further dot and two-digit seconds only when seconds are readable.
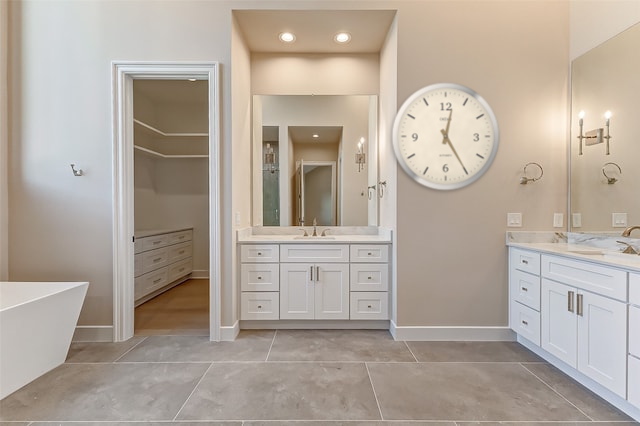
12.25
